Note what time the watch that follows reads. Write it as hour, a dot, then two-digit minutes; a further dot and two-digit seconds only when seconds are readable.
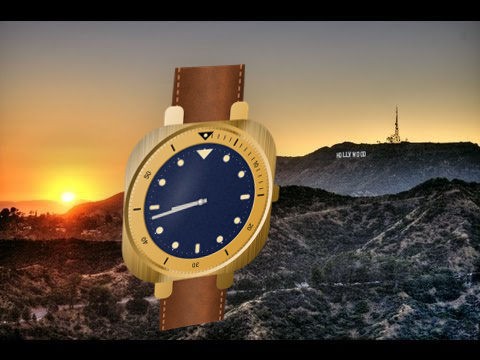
8.43
